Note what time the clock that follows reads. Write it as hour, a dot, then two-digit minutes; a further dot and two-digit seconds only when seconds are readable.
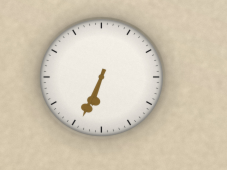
6.34
